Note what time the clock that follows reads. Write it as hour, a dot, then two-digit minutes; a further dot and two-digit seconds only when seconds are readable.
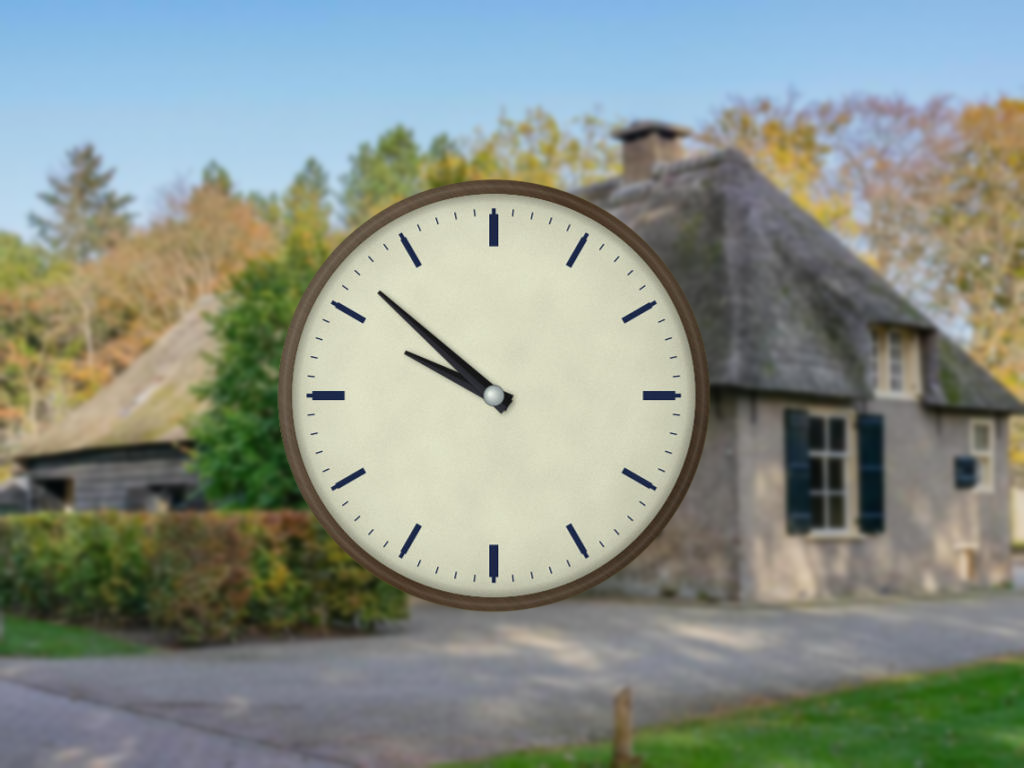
9.52
